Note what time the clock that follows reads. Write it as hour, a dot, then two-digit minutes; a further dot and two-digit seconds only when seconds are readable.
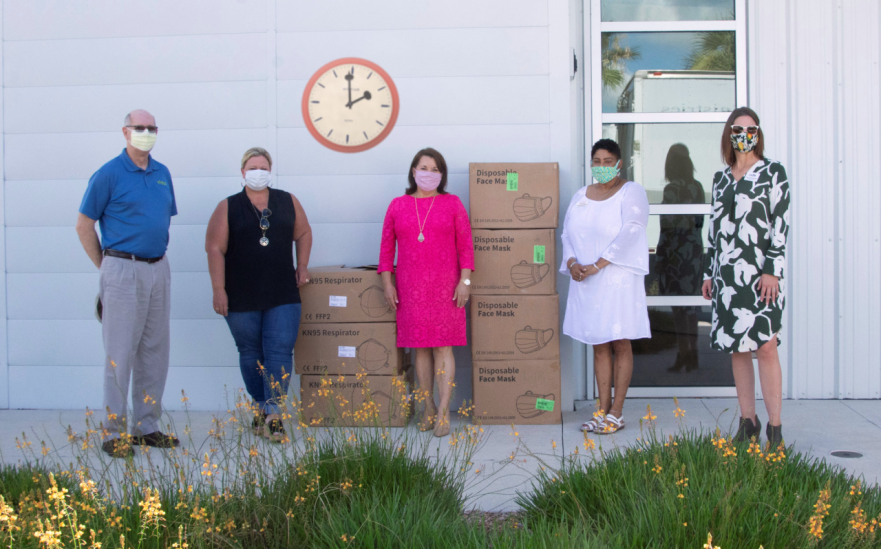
1.59
